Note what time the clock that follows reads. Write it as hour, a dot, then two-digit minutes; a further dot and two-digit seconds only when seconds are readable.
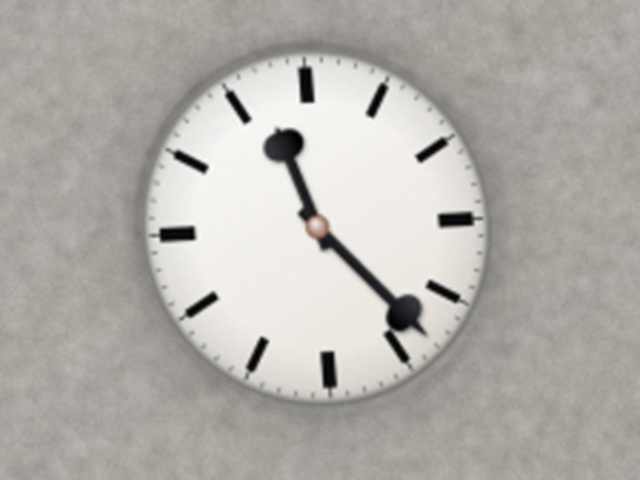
11.23
